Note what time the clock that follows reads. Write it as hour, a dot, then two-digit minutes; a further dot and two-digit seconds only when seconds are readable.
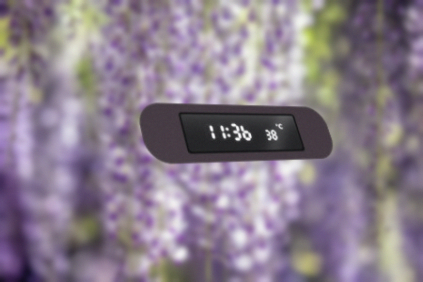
11.36
